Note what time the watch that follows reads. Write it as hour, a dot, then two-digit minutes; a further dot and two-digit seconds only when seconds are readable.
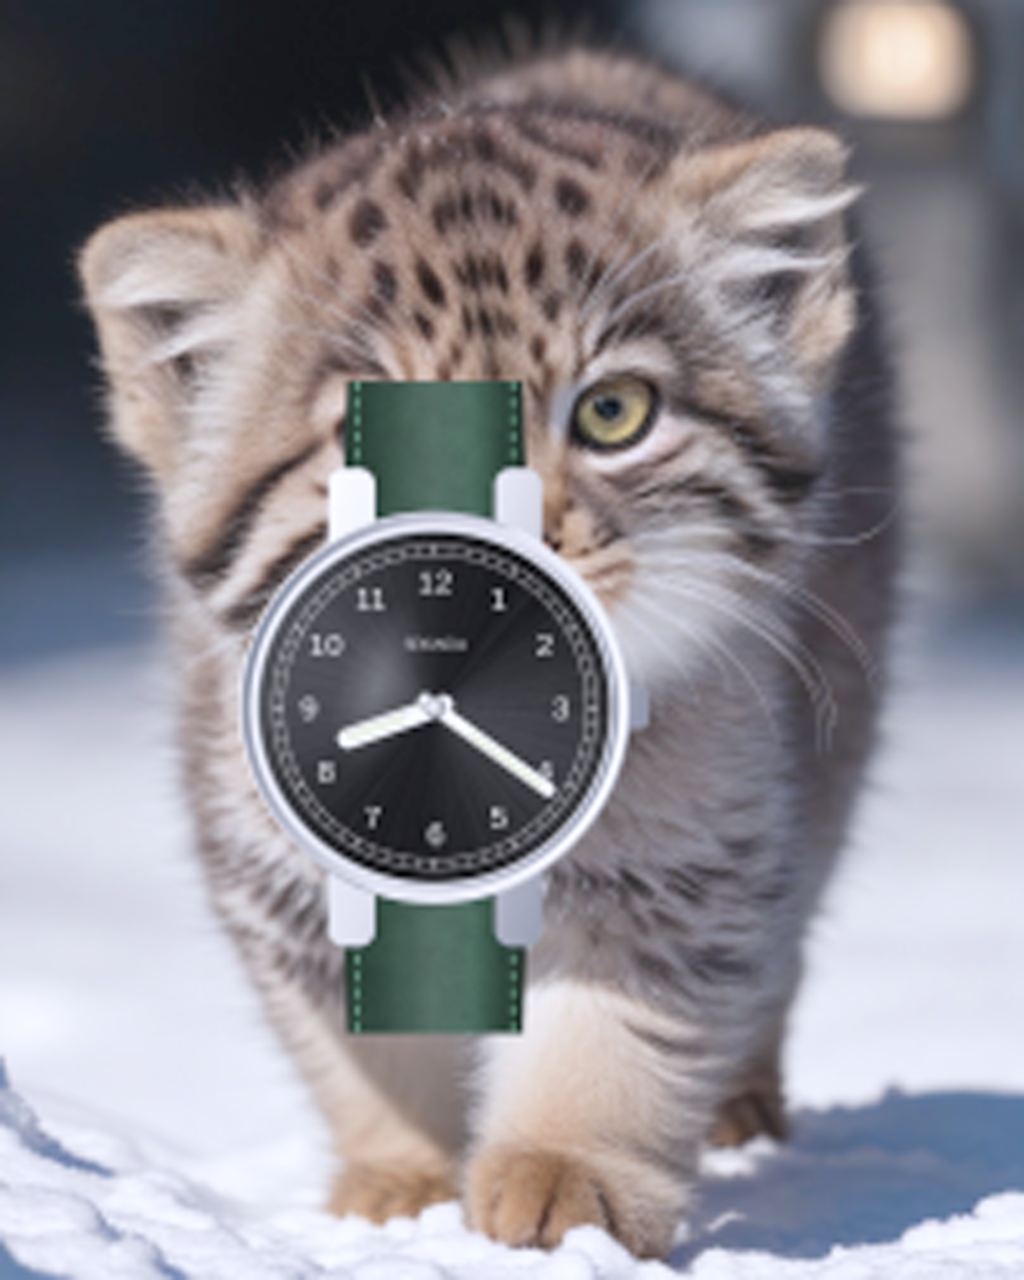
8.21
